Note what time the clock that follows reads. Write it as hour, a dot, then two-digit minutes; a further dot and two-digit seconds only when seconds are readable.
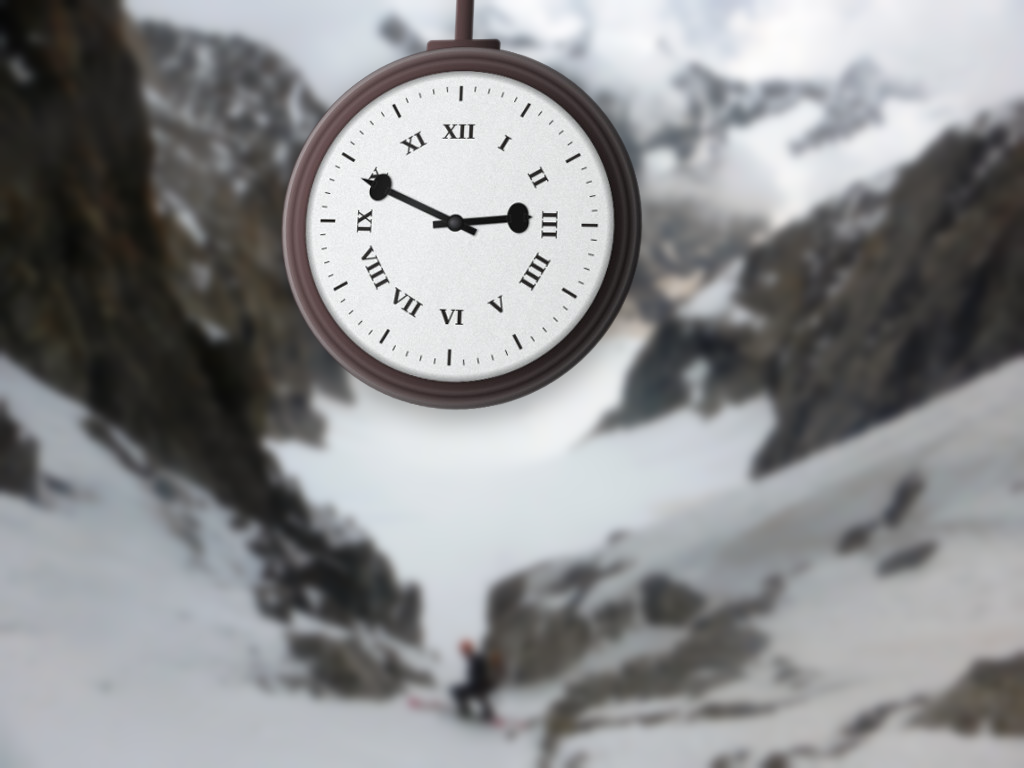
2.49
